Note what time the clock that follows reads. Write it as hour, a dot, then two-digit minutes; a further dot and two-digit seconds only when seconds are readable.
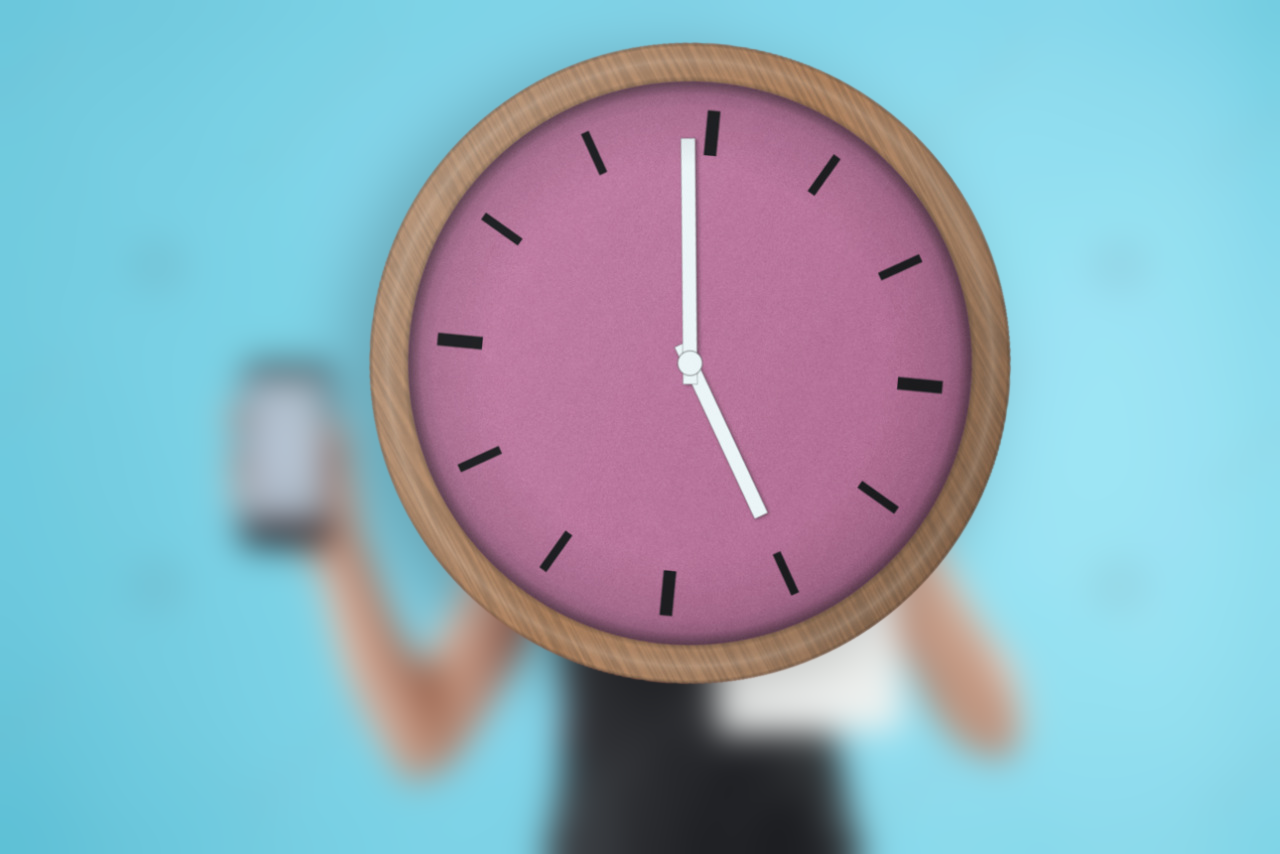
4.59
